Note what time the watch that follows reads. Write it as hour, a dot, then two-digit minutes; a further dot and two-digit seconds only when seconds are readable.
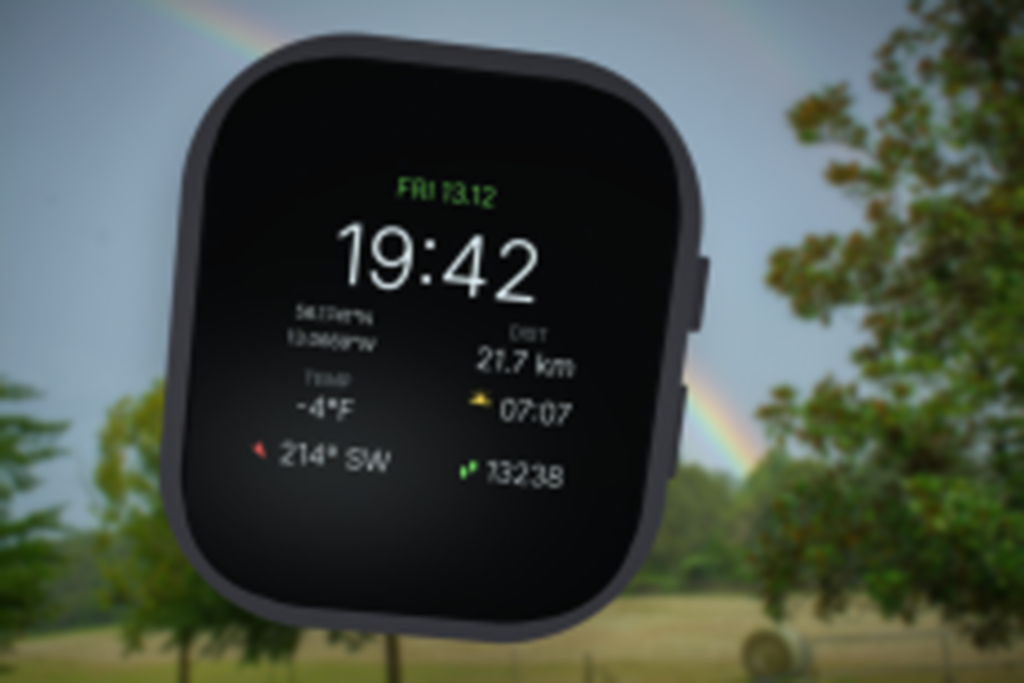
19.42
